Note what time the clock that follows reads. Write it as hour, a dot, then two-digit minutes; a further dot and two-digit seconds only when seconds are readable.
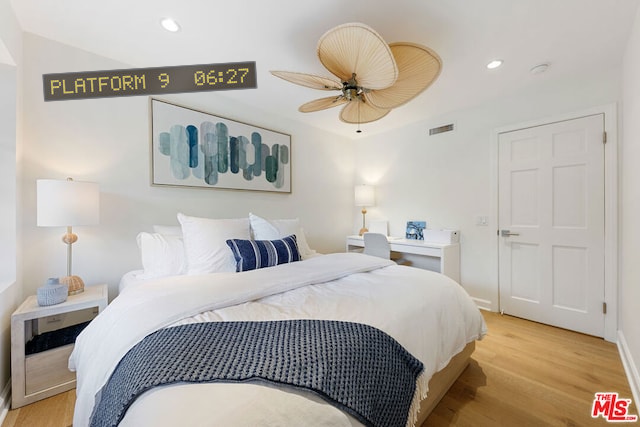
6.27
